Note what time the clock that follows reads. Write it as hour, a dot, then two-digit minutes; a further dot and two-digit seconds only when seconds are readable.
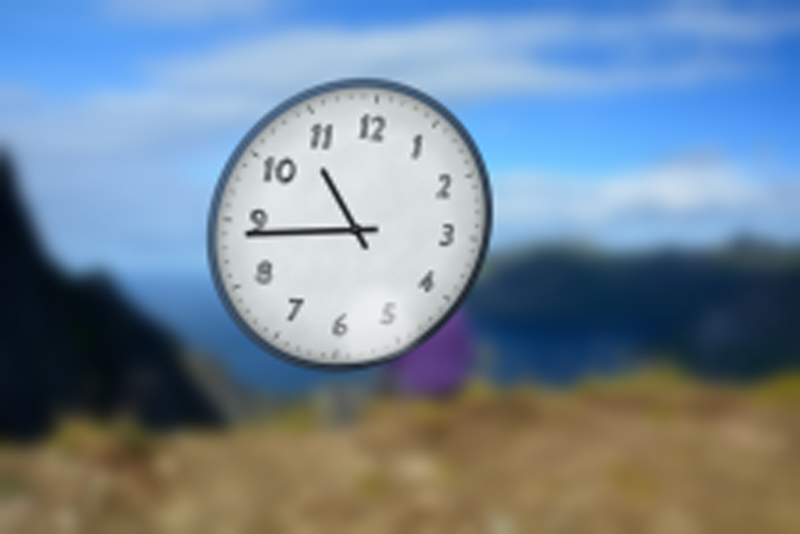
10.44
